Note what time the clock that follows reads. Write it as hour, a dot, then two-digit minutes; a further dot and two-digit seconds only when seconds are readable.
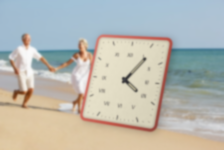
4.06
